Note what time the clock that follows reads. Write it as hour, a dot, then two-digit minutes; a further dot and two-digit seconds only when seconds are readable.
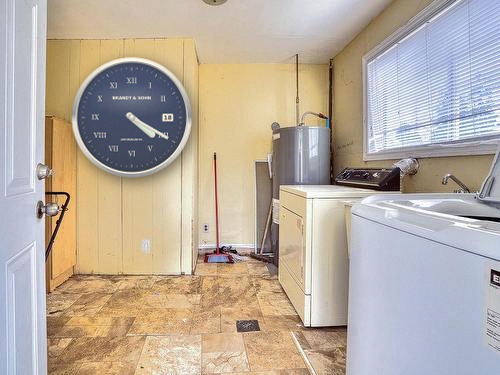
4.20
